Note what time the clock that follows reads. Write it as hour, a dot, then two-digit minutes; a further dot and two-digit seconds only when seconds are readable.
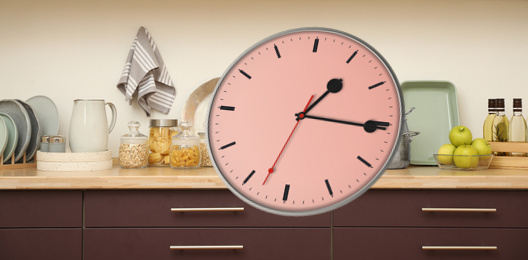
1.15.33
